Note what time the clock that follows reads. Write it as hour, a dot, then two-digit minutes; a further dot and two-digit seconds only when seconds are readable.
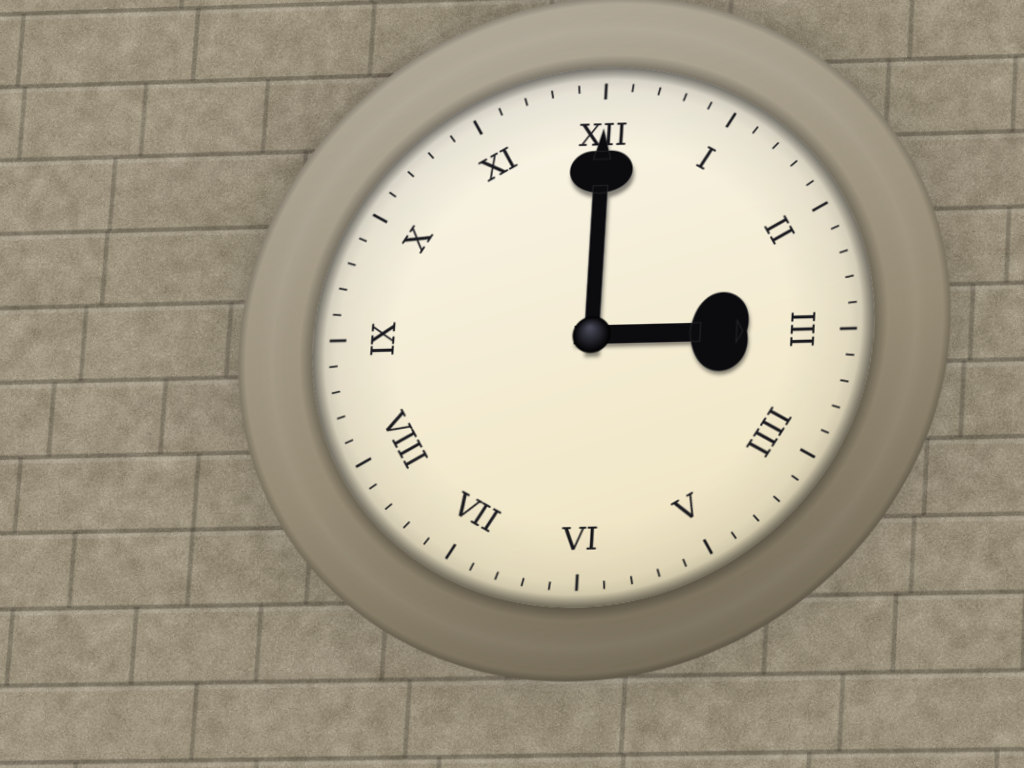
3.00
